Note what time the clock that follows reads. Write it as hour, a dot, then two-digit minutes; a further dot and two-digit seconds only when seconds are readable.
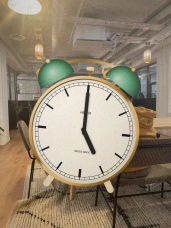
5.00
